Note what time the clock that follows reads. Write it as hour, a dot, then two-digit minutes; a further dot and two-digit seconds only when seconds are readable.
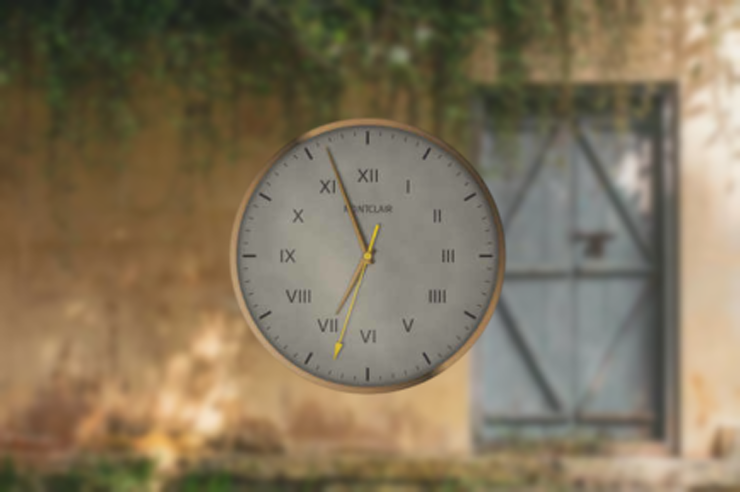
6.56.33
